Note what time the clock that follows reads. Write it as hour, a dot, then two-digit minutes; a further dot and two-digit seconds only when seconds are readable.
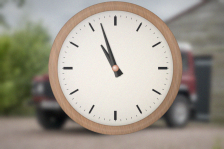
10.57
